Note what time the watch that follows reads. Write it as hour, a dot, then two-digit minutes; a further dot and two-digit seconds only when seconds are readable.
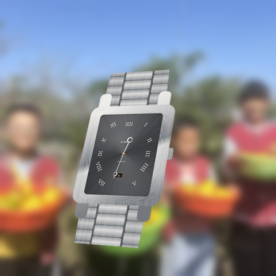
12.32
